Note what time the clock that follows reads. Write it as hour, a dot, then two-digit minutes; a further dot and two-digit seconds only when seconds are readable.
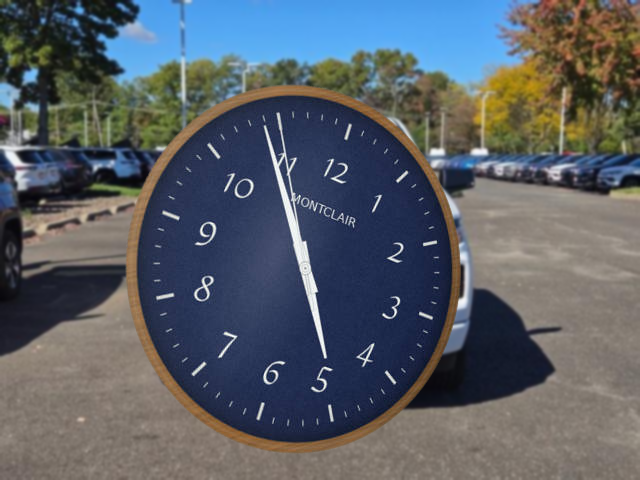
4.53.55
